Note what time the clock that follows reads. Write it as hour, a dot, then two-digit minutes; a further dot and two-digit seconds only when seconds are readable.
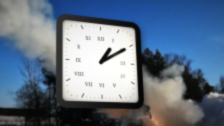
1.10
